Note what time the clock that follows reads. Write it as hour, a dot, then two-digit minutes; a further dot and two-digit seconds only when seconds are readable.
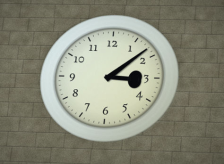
3.08
